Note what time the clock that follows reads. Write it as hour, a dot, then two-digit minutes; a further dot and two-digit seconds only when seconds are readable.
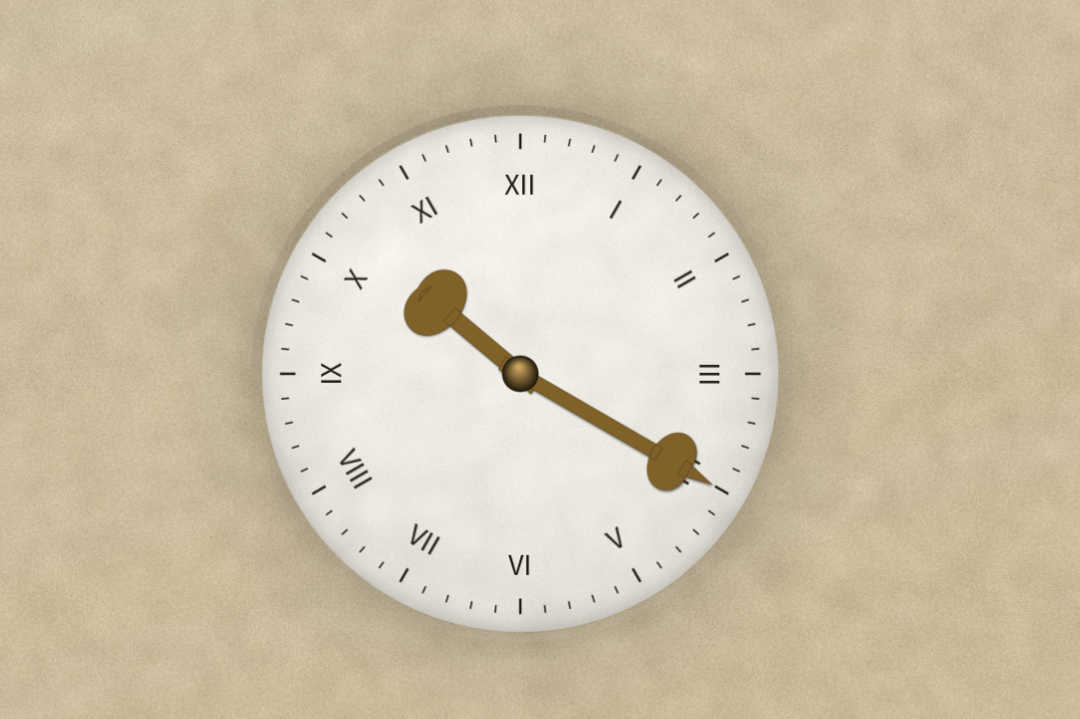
10.20
